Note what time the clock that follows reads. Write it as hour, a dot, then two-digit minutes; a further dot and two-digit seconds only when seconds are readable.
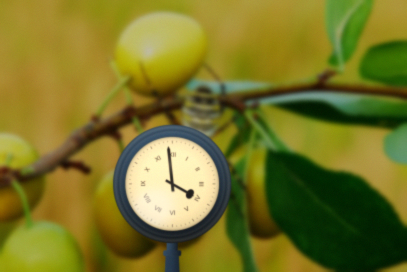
3.59
